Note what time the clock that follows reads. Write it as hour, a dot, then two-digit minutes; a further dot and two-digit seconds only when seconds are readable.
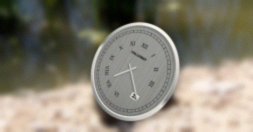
7.22
